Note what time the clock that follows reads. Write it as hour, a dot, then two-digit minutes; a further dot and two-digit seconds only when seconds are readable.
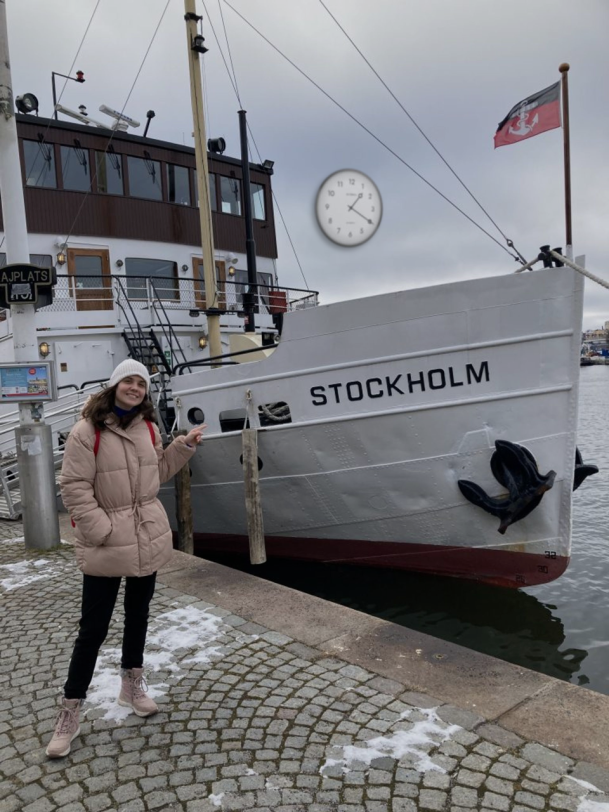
1.20
